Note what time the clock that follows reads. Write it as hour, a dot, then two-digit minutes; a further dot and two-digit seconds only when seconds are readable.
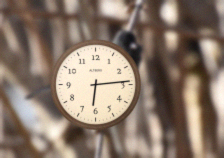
6.14
